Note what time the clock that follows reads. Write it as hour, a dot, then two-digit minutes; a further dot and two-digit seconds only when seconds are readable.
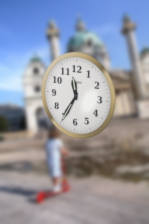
11.35
